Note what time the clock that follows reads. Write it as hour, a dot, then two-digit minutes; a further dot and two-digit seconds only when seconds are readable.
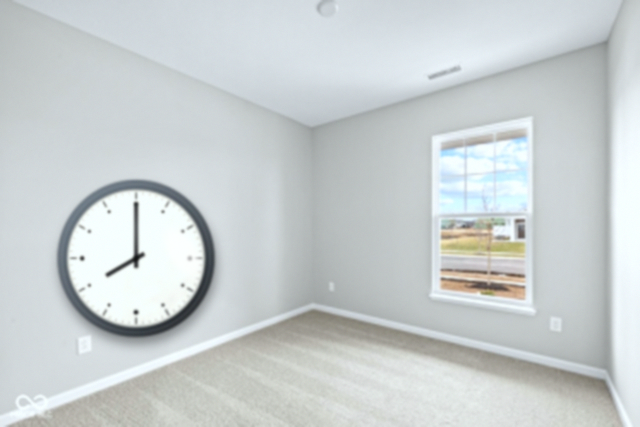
8.00
